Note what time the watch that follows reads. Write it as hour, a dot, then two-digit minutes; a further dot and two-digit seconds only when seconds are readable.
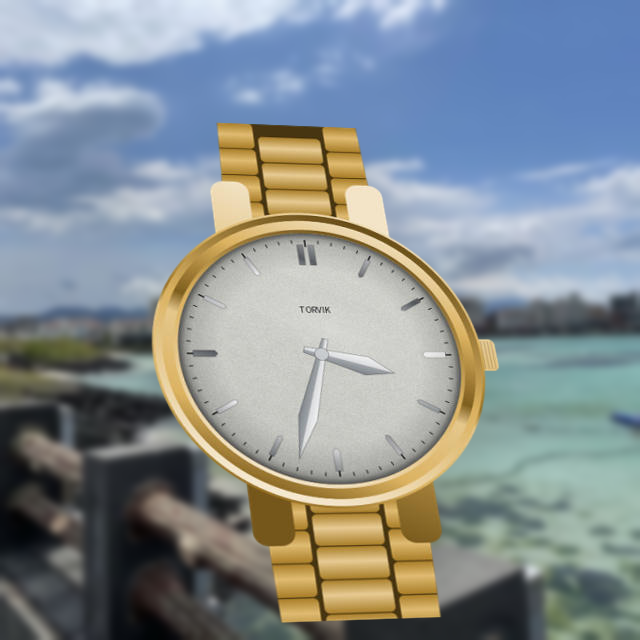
3.33
